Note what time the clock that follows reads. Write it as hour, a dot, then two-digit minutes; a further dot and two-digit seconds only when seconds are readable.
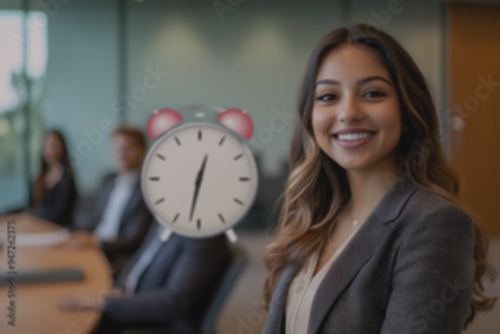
12.32
